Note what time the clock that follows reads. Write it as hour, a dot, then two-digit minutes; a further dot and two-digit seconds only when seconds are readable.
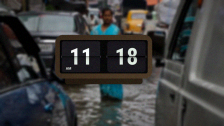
11.18
